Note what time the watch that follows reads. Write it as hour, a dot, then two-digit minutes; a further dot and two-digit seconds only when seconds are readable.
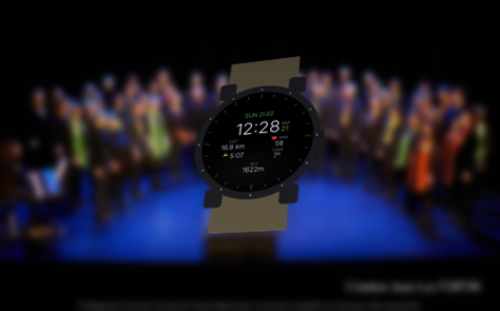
12.28
